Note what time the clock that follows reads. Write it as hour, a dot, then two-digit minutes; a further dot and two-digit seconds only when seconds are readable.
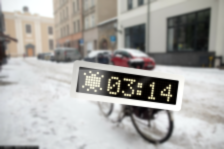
3.14
